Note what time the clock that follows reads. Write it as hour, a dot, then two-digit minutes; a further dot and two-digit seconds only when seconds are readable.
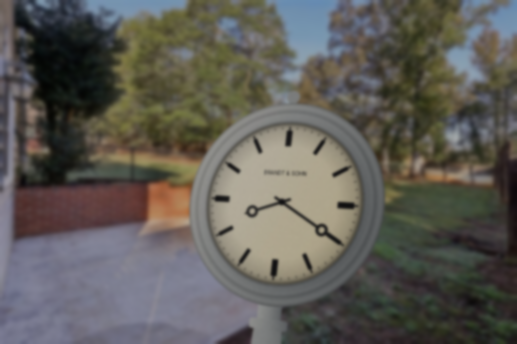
8.20
